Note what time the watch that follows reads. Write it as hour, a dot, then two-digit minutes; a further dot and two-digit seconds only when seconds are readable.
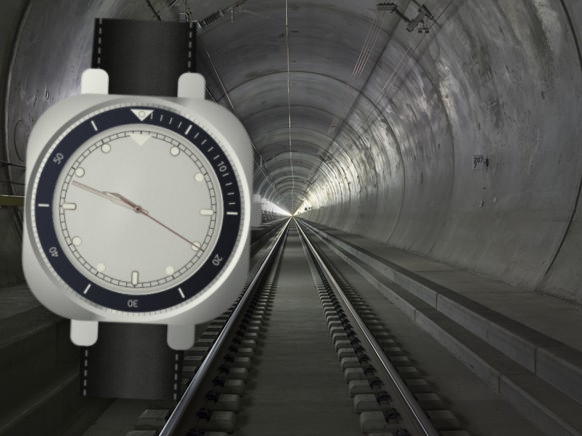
9.48.20
